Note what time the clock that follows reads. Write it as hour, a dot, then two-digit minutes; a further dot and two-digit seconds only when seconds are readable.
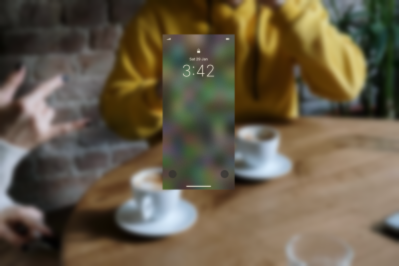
3.42
